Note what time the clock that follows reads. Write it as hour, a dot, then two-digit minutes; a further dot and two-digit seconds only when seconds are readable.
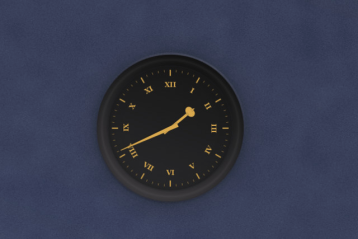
1.41
